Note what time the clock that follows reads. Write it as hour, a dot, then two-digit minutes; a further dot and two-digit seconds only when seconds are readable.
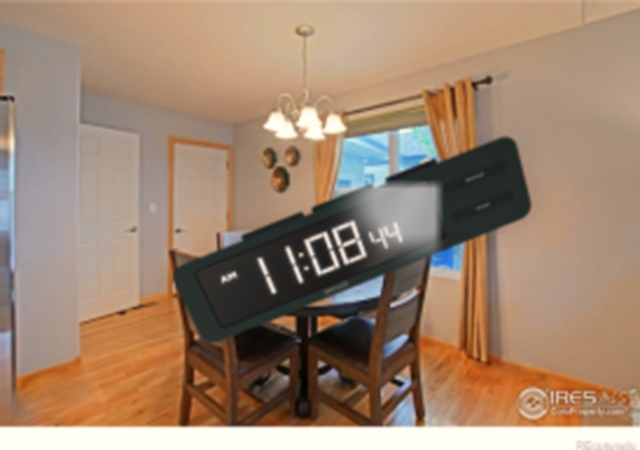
11.08.44
